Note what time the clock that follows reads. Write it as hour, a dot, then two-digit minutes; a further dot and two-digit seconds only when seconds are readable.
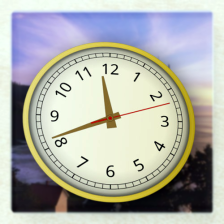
11.41.12
